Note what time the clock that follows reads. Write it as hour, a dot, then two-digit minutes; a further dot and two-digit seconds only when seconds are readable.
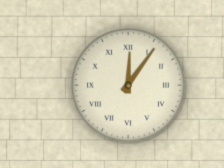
12.06
